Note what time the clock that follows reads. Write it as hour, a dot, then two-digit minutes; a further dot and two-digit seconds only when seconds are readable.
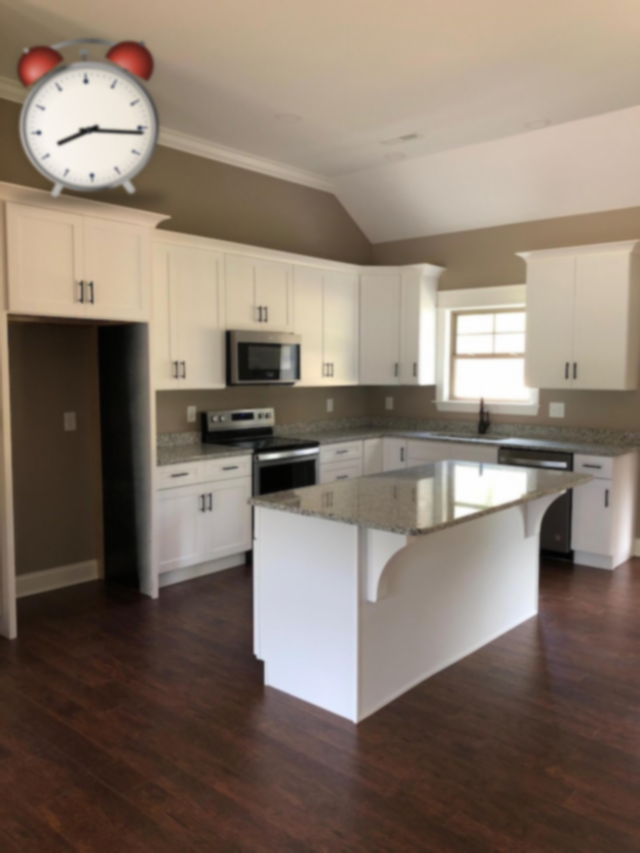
8.16
